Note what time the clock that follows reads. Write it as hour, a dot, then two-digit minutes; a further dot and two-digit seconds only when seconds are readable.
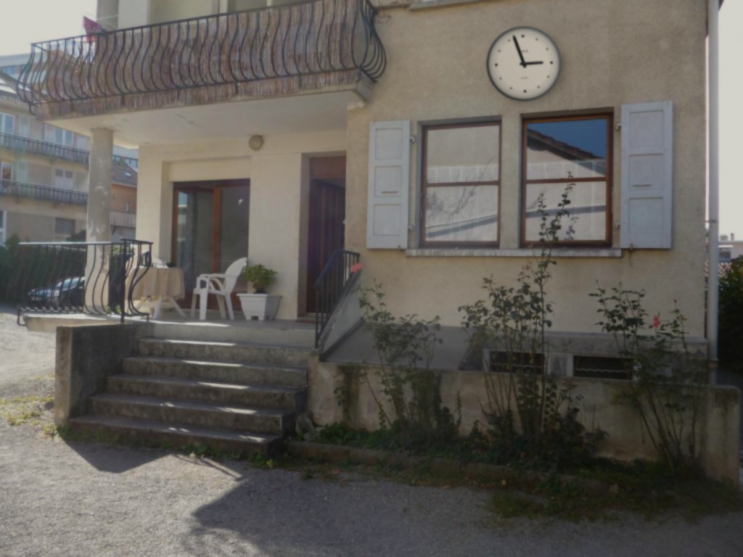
2.57
